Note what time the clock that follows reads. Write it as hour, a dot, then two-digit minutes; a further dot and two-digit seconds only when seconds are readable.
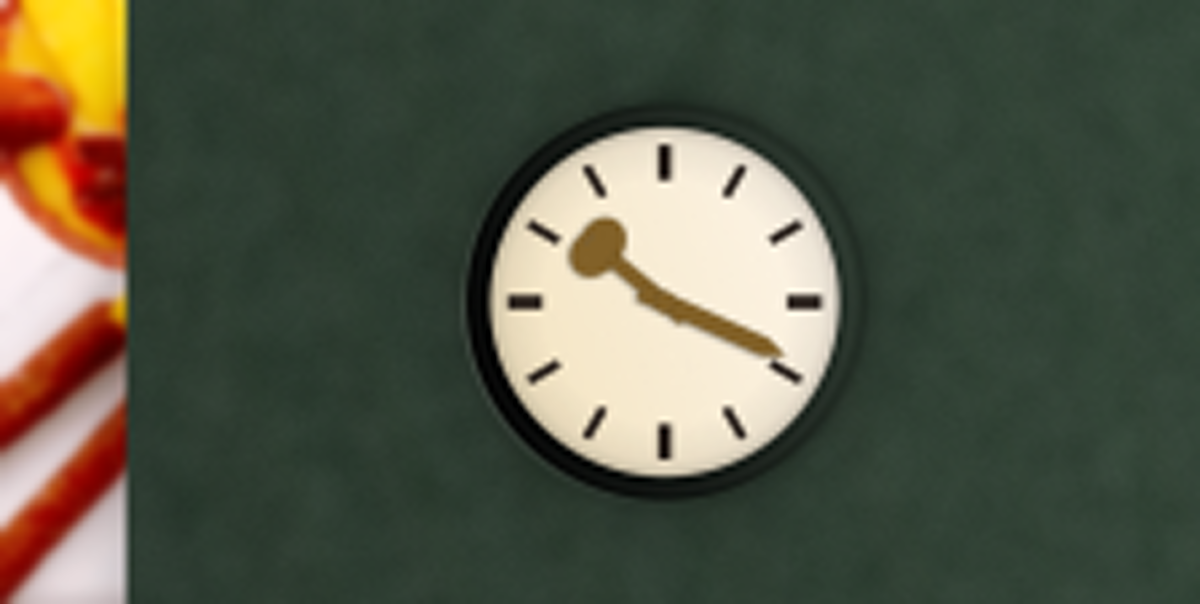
10.19
